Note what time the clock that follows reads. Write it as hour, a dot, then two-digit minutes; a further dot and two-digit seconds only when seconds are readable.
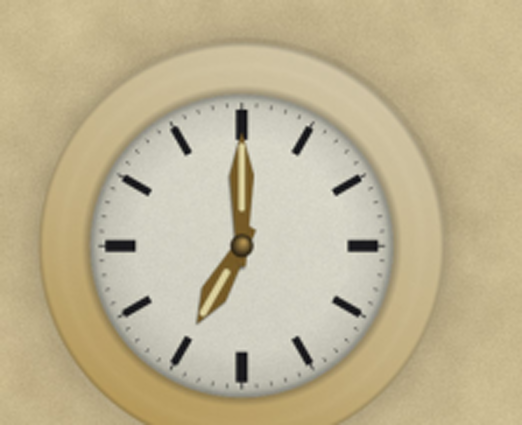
7.00
